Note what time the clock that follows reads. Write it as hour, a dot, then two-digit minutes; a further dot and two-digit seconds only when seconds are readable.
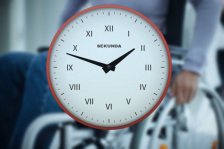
1.48
